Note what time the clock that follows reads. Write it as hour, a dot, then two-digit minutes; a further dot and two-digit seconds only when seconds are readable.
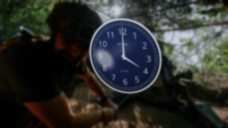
4.00
